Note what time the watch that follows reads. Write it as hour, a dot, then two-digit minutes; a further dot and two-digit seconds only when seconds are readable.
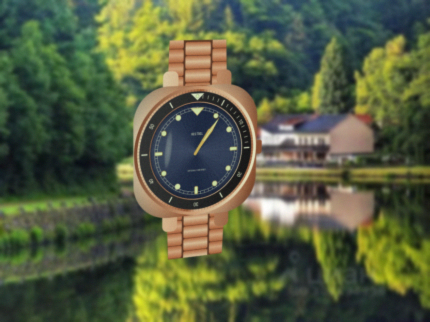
1.06
